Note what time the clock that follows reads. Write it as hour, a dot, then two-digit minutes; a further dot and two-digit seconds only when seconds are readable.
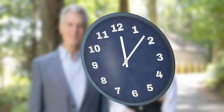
12.08
